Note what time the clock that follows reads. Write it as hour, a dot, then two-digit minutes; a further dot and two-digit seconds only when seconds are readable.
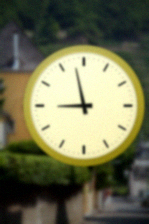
8.58
